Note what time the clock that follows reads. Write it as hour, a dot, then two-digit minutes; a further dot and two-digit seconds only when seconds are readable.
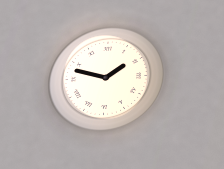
1.48
